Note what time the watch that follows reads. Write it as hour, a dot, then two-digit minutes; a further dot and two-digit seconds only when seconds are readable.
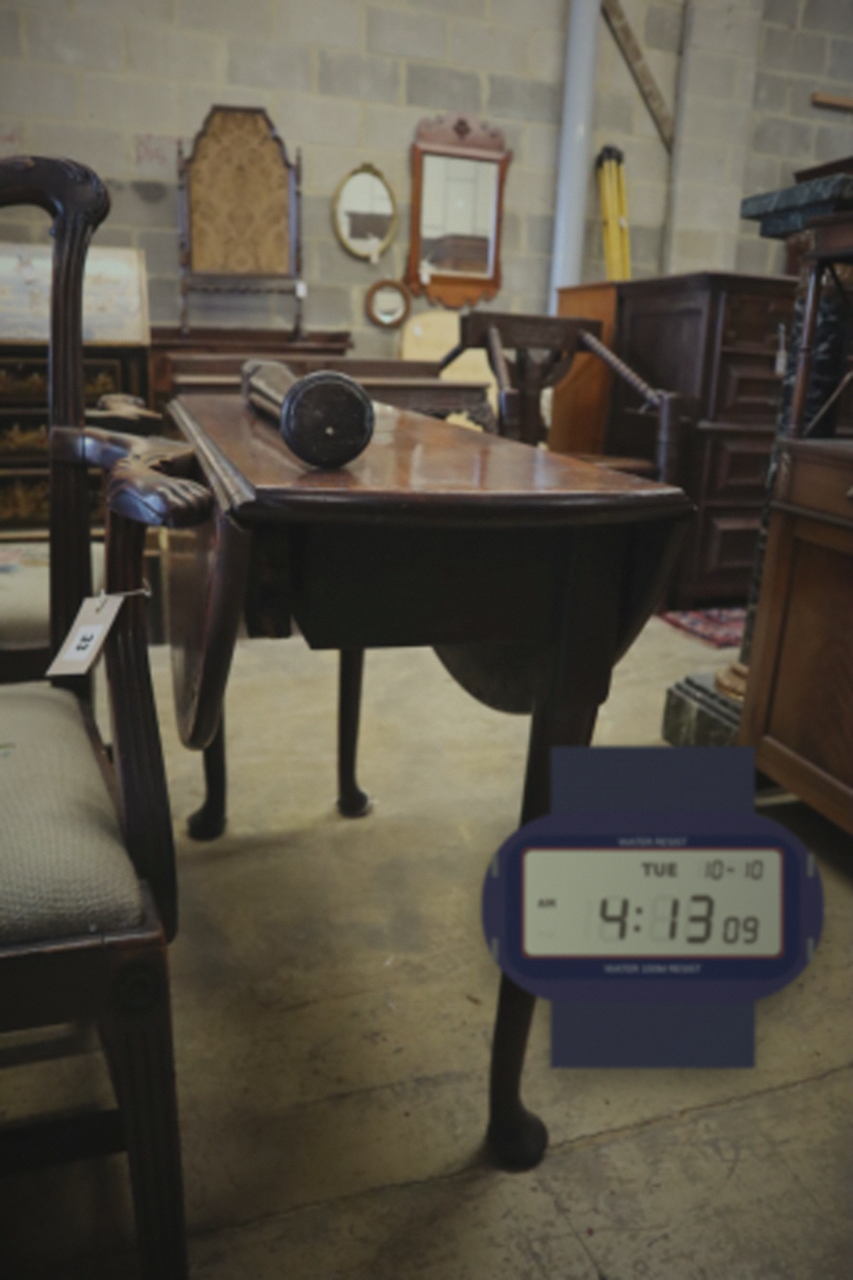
4.13.09
